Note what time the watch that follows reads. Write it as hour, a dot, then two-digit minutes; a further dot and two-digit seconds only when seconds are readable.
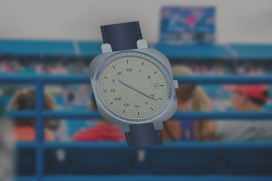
10.21
